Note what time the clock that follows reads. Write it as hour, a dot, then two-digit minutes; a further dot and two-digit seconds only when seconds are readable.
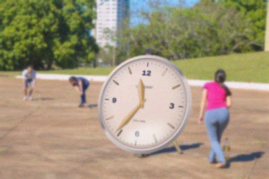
11.36
